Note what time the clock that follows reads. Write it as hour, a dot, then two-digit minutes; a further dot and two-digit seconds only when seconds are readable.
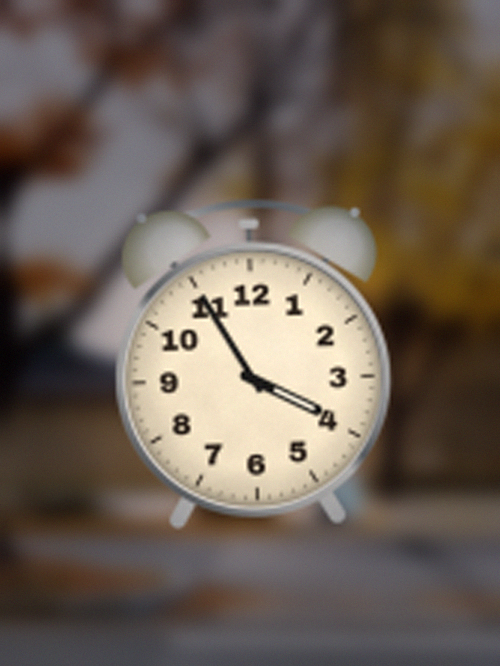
3.55
